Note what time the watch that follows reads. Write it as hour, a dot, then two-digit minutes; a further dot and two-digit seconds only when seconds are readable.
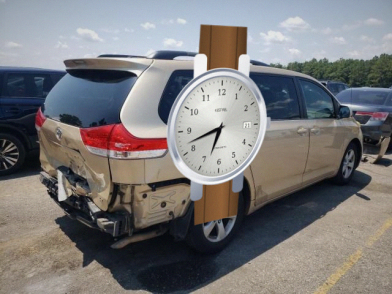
6.42
